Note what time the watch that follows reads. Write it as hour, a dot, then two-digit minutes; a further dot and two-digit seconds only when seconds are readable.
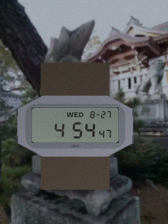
4.54.47
